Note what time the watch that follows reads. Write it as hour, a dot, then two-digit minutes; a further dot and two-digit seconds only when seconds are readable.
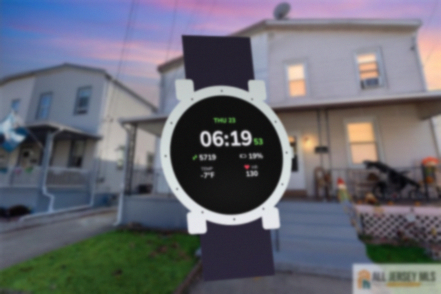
6.19
